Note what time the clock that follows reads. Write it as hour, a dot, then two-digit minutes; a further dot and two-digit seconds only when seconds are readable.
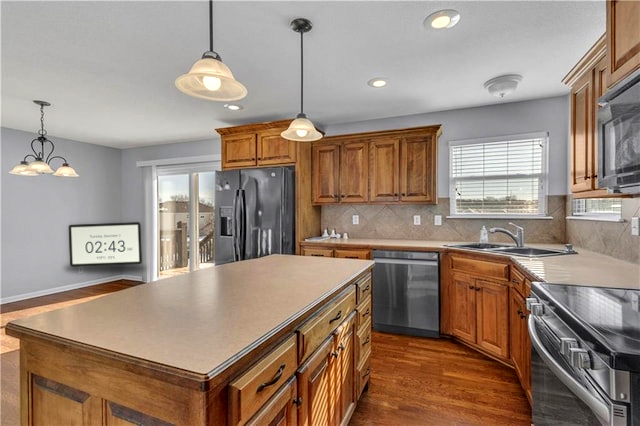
2.43
